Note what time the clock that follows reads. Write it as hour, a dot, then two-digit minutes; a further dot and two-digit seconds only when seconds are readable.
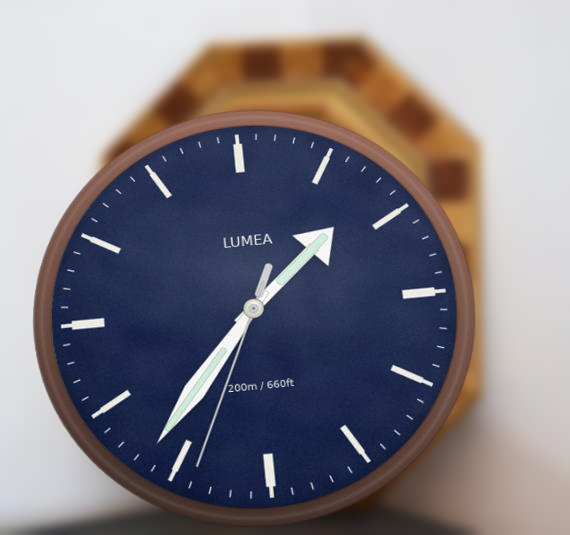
1.36.34
